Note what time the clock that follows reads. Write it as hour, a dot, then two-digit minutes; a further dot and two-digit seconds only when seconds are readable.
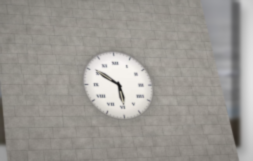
5.51
